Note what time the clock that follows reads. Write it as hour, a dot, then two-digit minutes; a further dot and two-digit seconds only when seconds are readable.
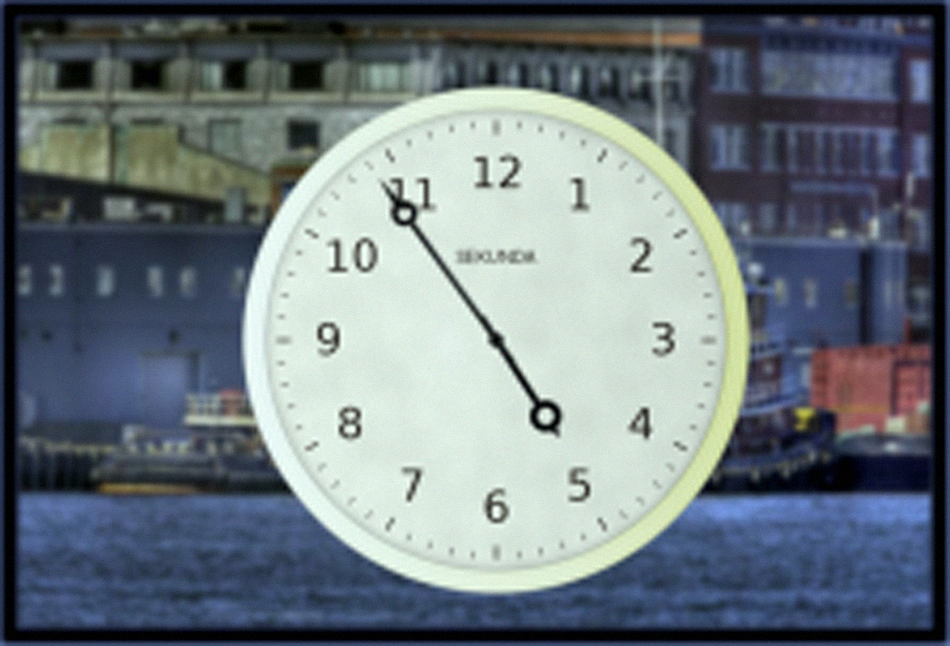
4.54
